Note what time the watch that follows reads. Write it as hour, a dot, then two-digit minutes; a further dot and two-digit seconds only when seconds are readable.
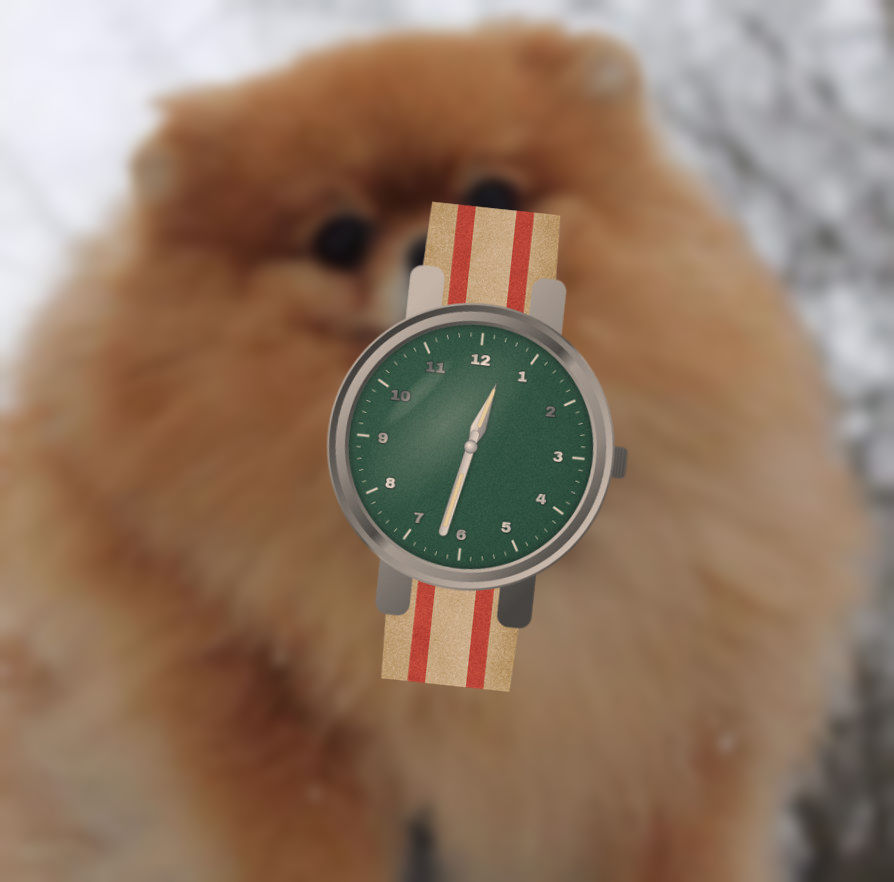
12.32
